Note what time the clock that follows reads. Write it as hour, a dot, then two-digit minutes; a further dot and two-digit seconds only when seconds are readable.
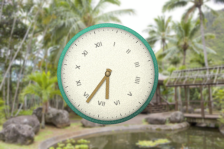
6.39
